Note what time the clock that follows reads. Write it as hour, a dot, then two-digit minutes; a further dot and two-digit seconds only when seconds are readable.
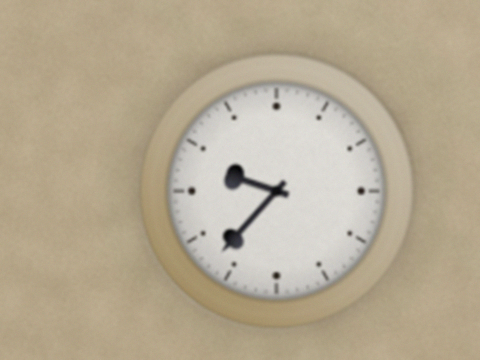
9.37
